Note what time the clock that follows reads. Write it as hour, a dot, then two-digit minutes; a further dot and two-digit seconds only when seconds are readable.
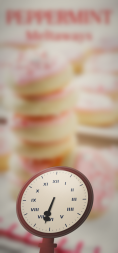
6.32
